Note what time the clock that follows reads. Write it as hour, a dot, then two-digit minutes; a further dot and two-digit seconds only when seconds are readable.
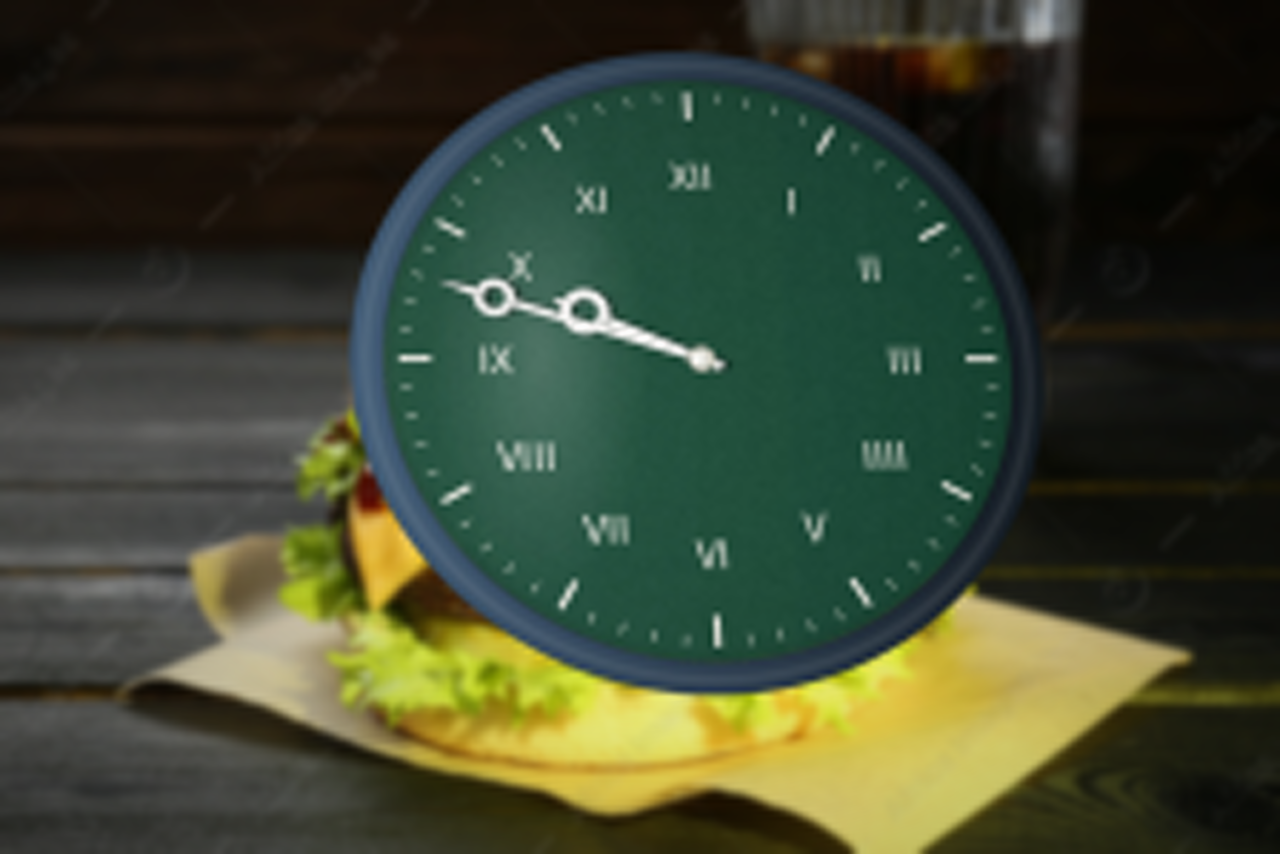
9.48
